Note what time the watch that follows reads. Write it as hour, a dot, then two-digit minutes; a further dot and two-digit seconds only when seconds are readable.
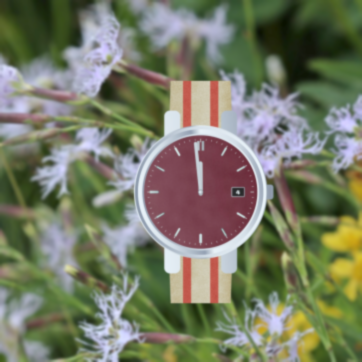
11.59
